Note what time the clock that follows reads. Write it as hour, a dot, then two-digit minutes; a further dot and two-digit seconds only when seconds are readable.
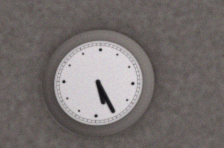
5.25
